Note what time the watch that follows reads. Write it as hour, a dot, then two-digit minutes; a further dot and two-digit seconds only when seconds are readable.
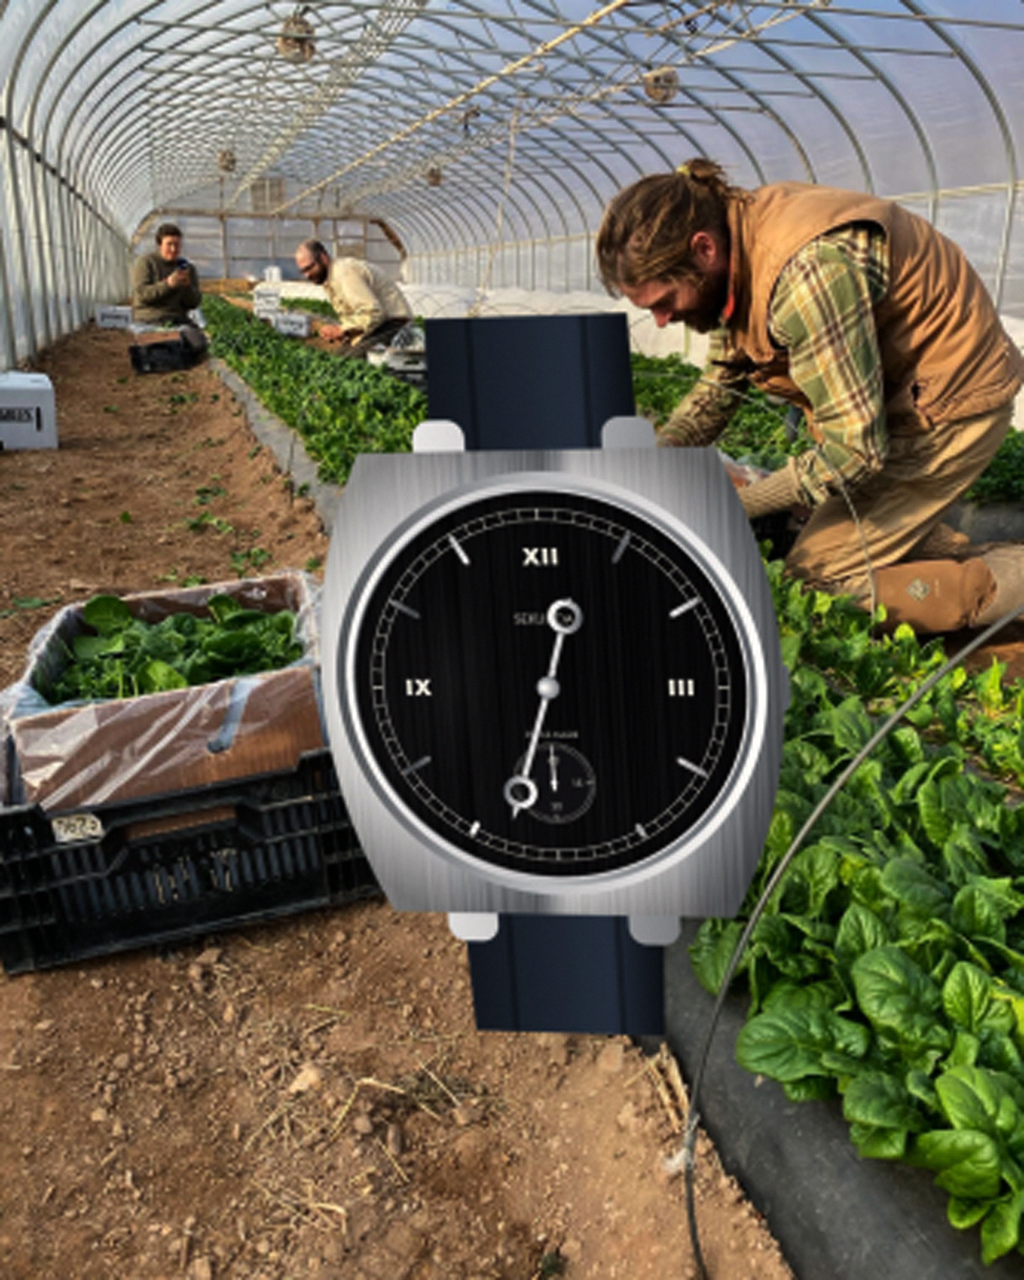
12.33
